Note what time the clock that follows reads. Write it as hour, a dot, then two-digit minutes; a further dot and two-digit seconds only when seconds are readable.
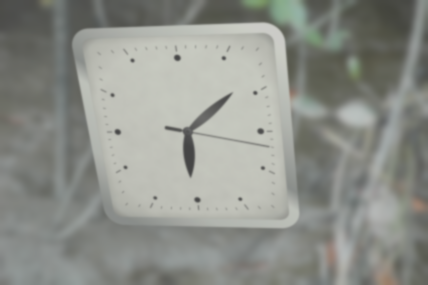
6.08.17
